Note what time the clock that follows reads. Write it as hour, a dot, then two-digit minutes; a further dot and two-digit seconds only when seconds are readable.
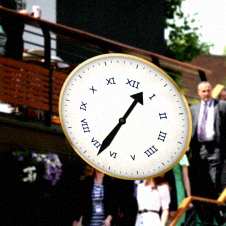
12.33
